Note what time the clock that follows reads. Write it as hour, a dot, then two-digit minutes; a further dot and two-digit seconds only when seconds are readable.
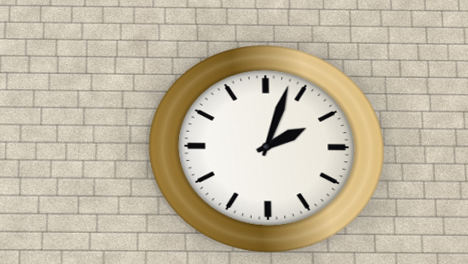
2.03
